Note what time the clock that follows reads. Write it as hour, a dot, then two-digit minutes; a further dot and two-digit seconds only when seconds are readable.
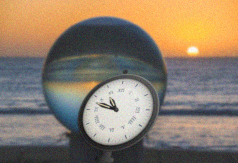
10.48
